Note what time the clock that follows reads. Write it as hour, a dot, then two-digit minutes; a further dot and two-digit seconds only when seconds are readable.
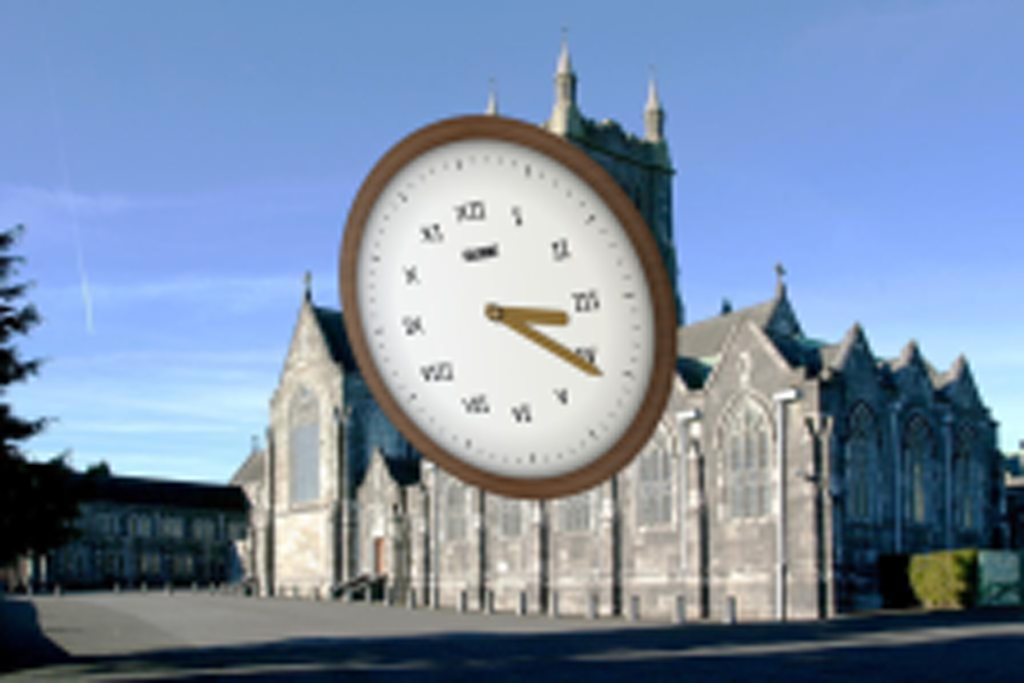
3.21
